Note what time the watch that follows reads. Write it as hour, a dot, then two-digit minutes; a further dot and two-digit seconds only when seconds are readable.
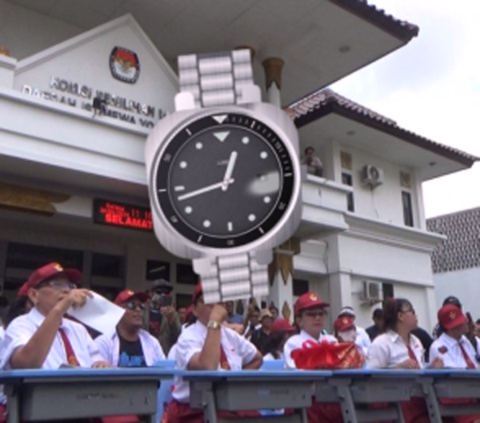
12.43
